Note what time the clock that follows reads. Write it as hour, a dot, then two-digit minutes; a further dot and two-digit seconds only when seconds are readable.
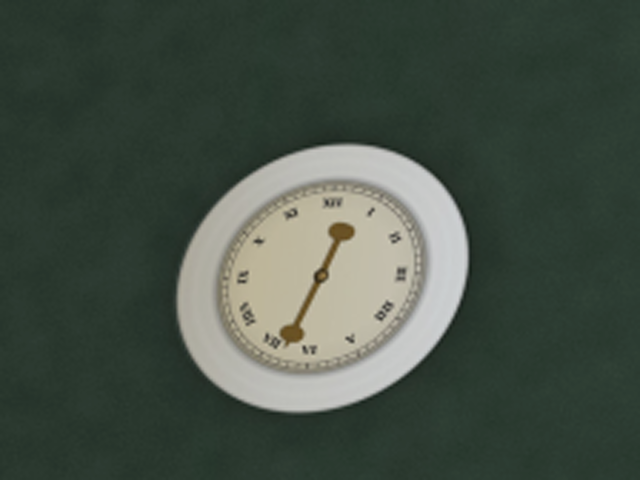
12.33
